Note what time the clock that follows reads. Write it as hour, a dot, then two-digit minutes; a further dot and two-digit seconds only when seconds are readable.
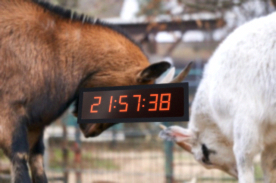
21.57.38
